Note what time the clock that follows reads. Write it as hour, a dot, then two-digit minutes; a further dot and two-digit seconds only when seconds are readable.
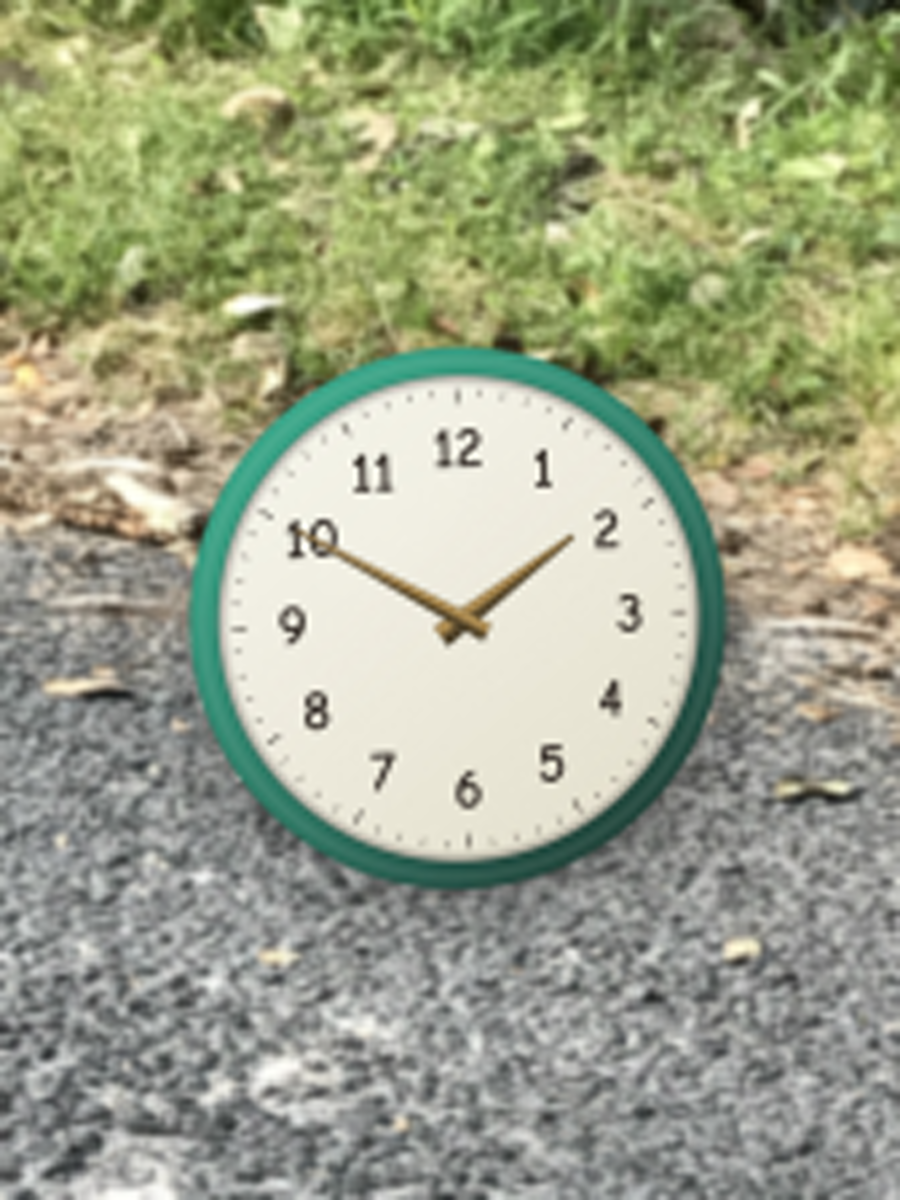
1.50
